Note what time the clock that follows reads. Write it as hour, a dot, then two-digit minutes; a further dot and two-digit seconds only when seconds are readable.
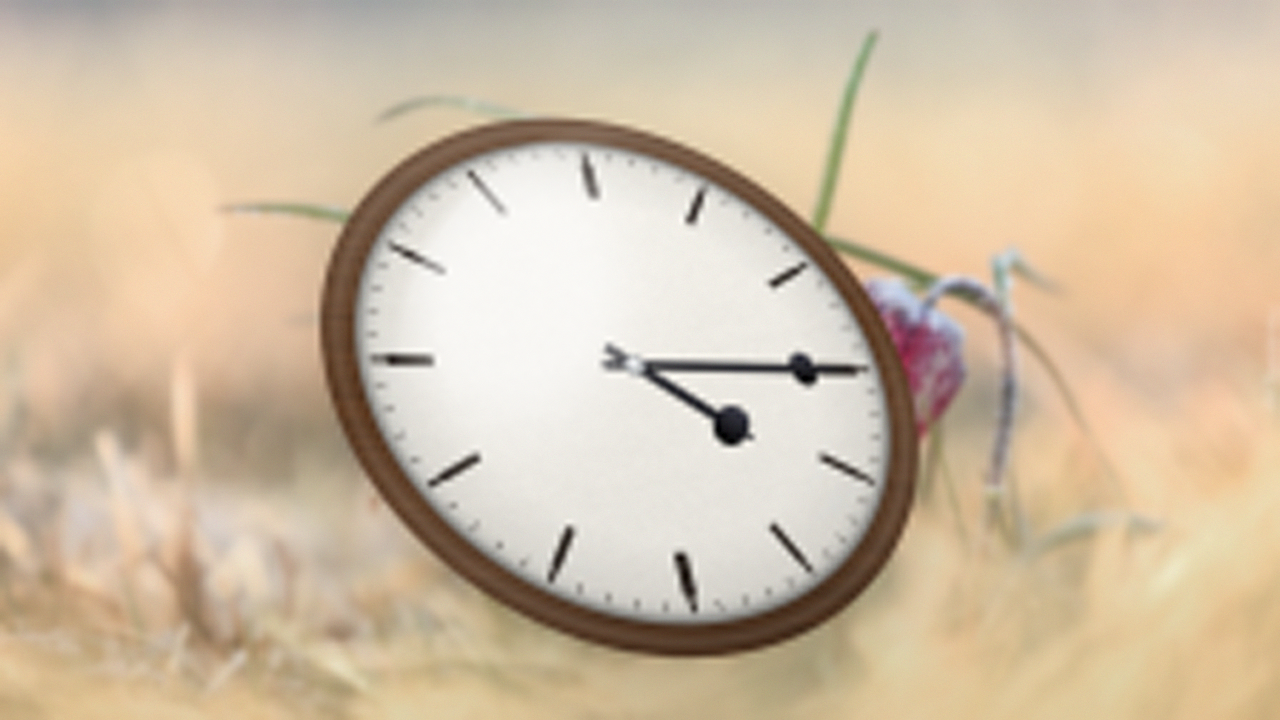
4.15
